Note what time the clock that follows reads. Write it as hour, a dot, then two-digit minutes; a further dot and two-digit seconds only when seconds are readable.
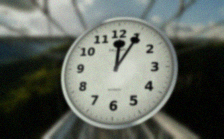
12.05
